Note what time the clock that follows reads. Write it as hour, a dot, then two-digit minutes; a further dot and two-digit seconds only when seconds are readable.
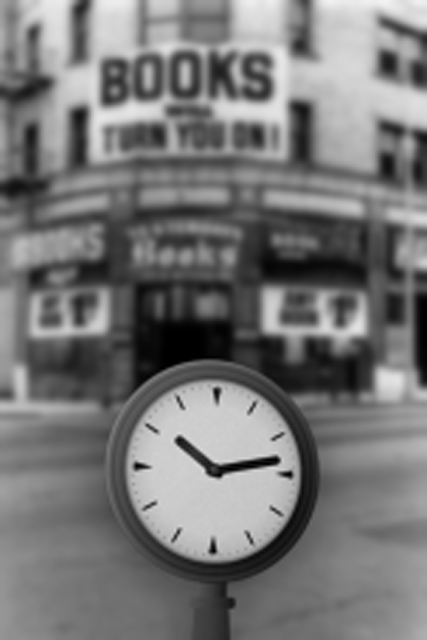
10.13
